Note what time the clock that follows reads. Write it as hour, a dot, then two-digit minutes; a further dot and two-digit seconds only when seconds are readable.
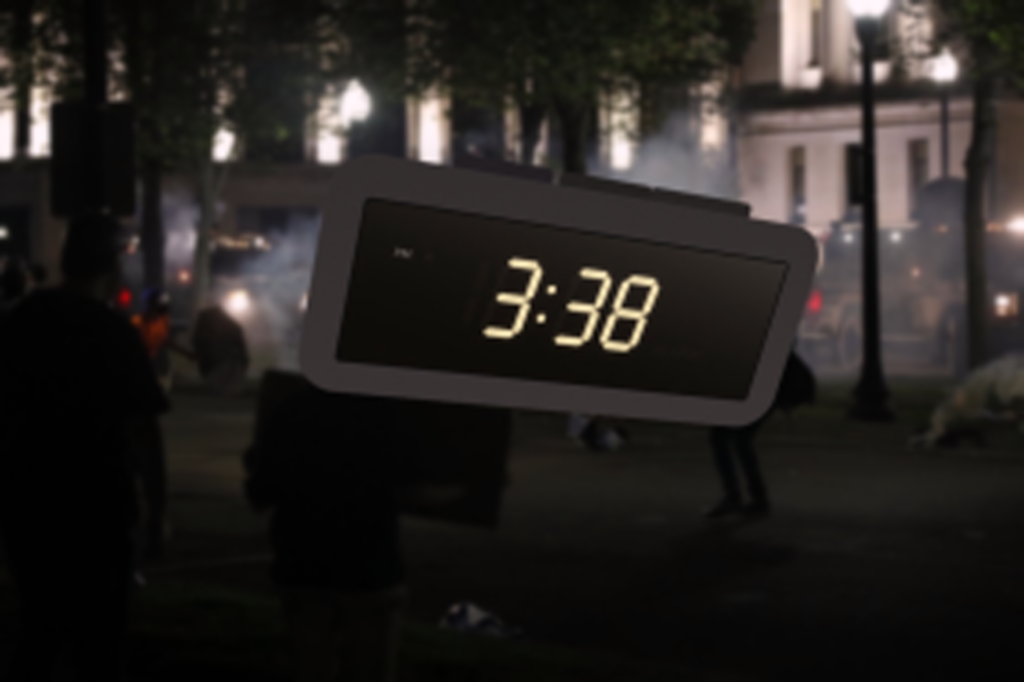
3.38
